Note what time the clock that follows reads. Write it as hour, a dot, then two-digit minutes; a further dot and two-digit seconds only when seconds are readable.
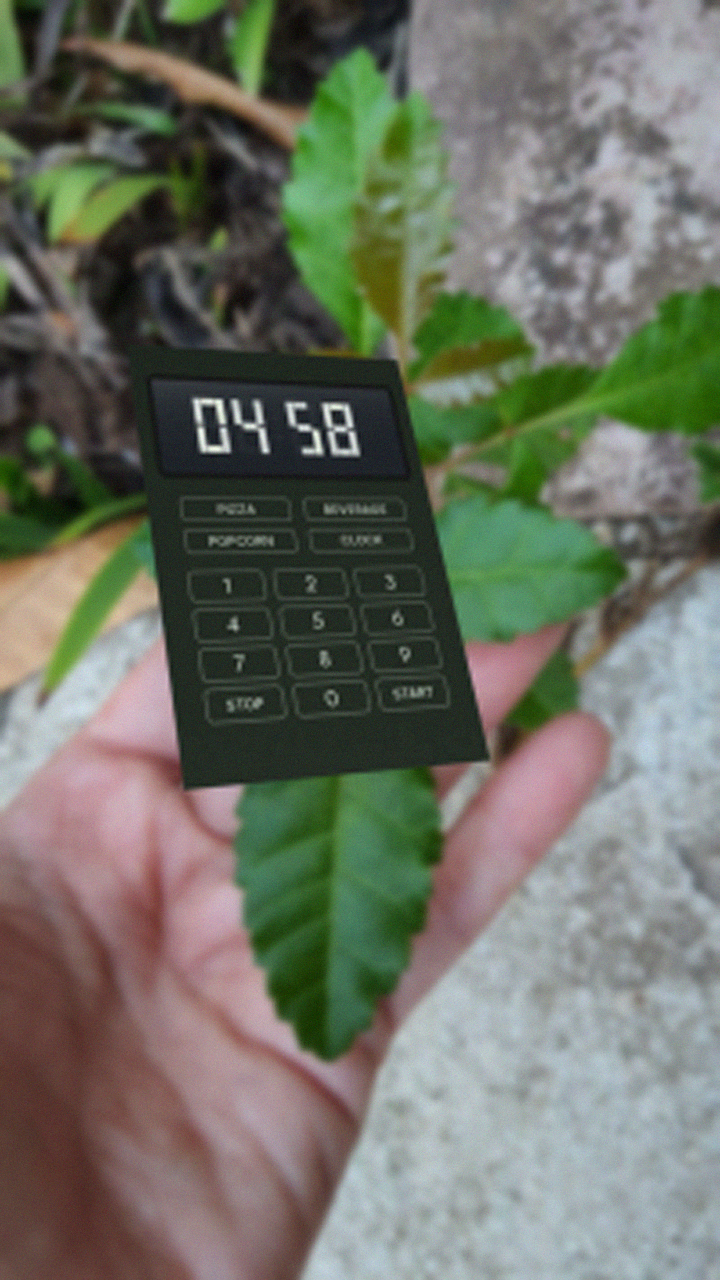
4.58
